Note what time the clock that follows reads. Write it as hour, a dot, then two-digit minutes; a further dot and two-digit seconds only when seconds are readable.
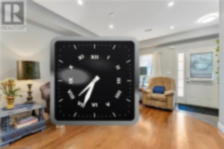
7.34
